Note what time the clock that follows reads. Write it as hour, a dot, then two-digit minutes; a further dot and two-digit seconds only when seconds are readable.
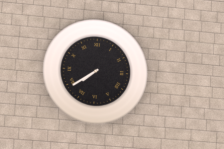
7.39
